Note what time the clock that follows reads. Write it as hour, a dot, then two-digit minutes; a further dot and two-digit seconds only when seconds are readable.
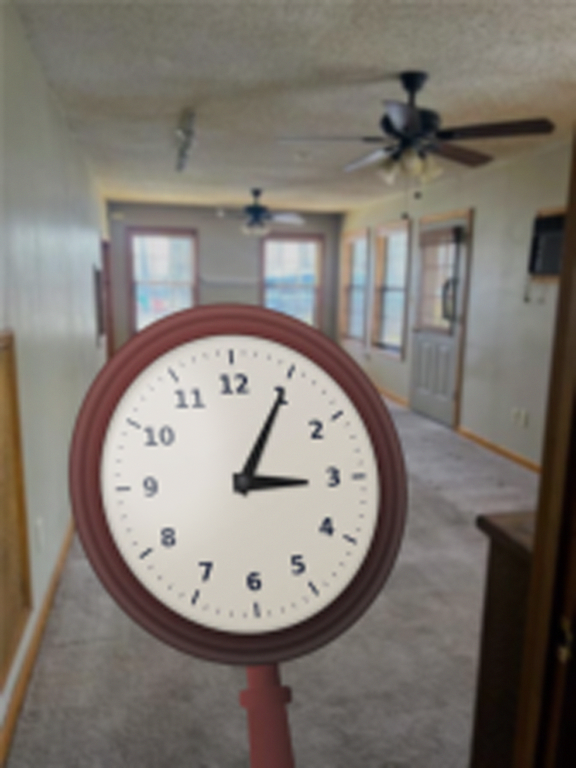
3.05
